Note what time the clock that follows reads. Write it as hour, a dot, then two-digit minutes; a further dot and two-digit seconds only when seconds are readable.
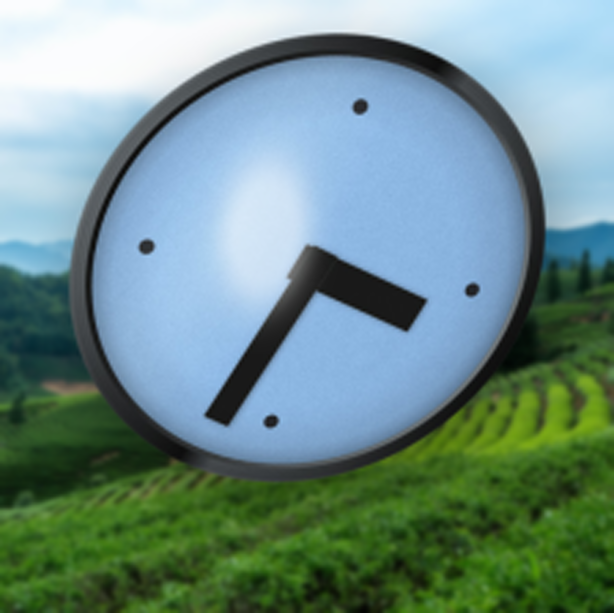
3.33
